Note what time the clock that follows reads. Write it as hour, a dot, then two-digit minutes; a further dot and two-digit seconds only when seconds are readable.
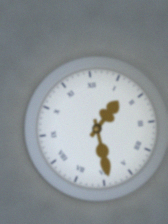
1.29
